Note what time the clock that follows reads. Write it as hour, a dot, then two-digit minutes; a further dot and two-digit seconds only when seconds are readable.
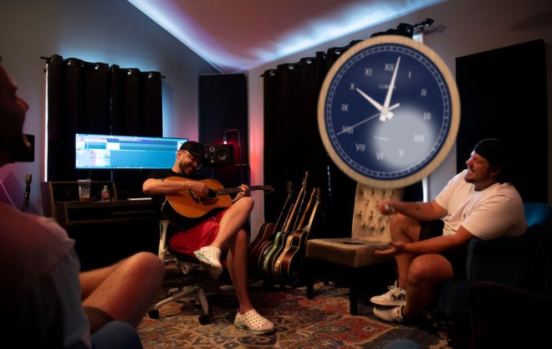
10.01.40
